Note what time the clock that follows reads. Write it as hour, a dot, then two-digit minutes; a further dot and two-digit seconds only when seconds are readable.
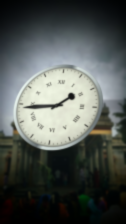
1.44
